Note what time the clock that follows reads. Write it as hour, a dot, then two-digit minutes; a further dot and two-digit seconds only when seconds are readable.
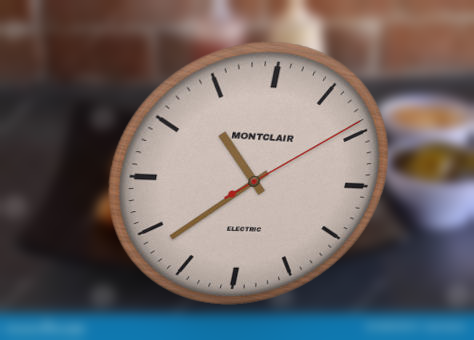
10.38.09
